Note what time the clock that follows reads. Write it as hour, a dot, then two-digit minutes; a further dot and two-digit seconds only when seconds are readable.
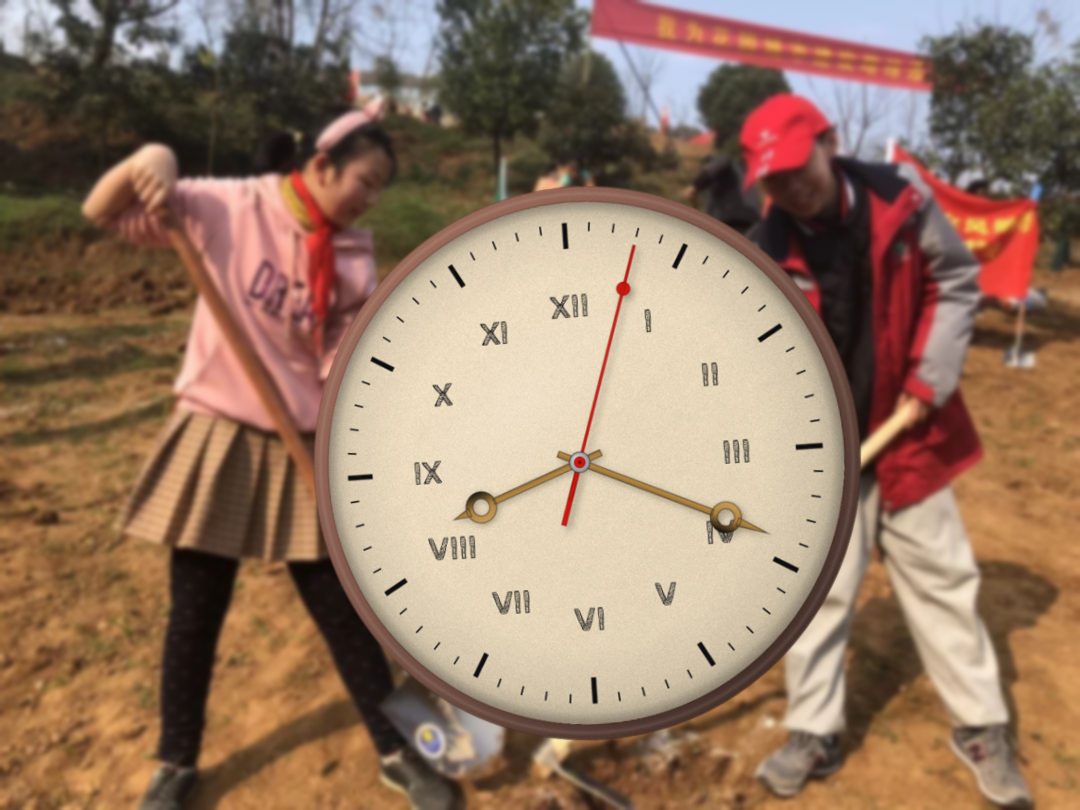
8.19.03
